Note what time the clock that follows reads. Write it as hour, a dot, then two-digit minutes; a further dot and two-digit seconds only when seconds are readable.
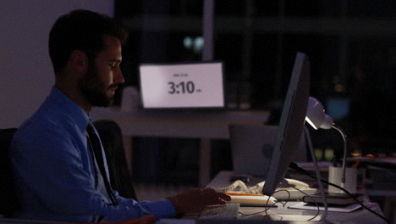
3.10
